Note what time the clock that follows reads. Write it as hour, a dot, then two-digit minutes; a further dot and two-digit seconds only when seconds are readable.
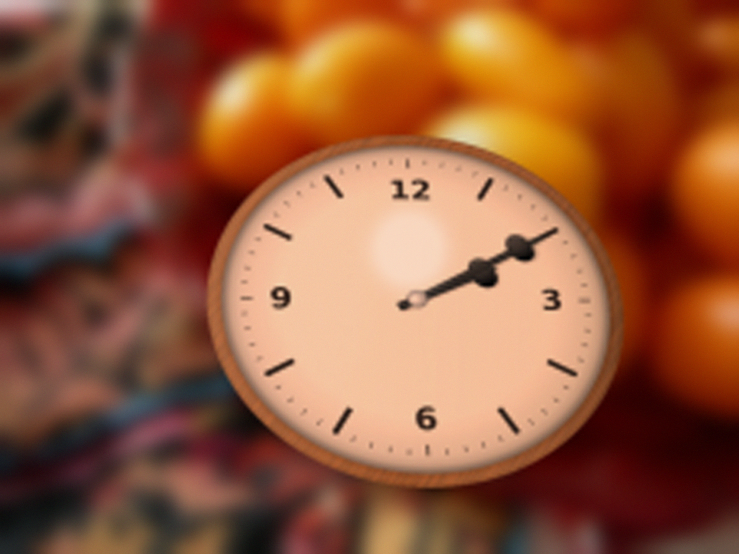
2.10
